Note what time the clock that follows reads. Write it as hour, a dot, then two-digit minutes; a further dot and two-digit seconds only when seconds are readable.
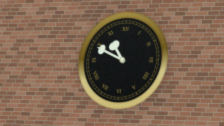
10.49
